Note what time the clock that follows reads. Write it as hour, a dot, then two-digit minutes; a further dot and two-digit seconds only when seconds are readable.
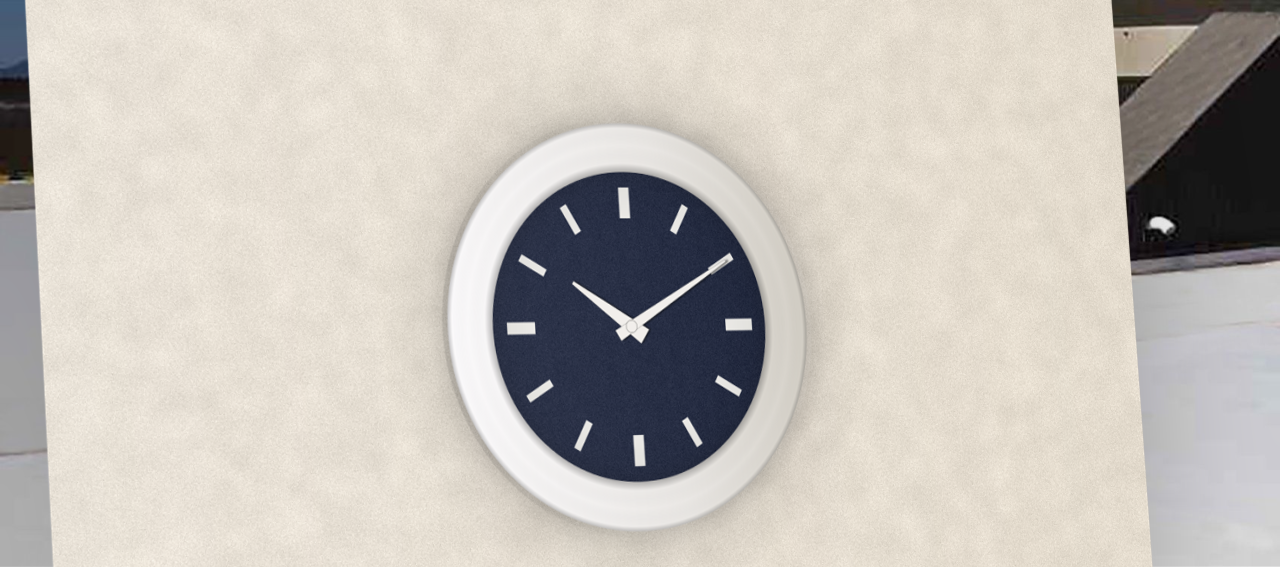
10.10
